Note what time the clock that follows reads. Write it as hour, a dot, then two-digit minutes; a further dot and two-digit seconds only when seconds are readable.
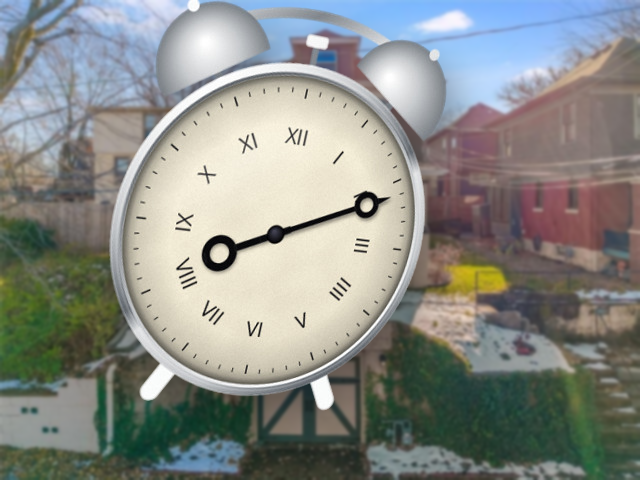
8.11
